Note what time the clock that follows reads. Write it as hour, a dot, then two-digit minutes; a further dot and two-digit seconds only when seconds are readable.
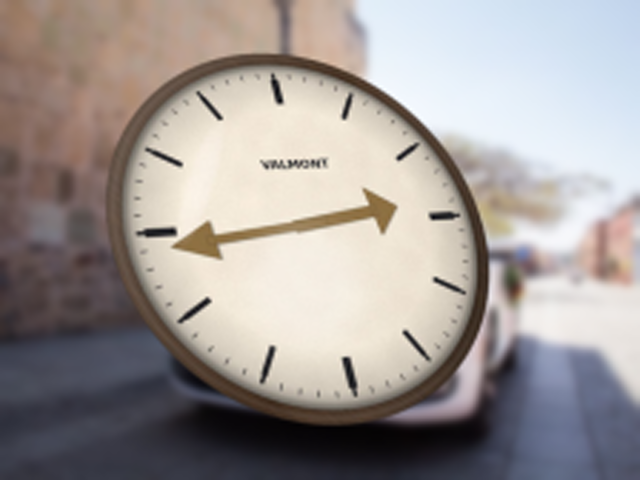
2.44
